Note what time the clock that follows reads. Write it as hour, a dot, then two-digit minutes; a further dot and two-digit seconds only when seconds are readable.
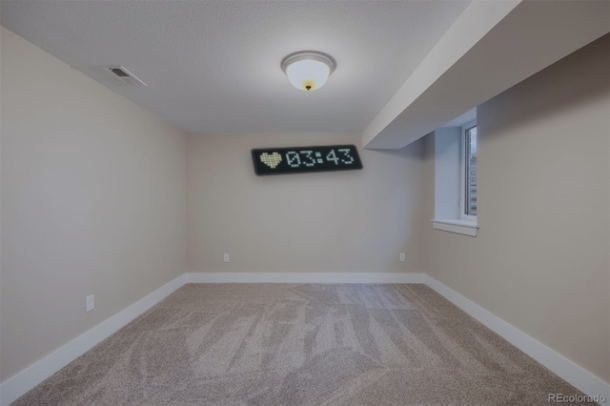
3.43
